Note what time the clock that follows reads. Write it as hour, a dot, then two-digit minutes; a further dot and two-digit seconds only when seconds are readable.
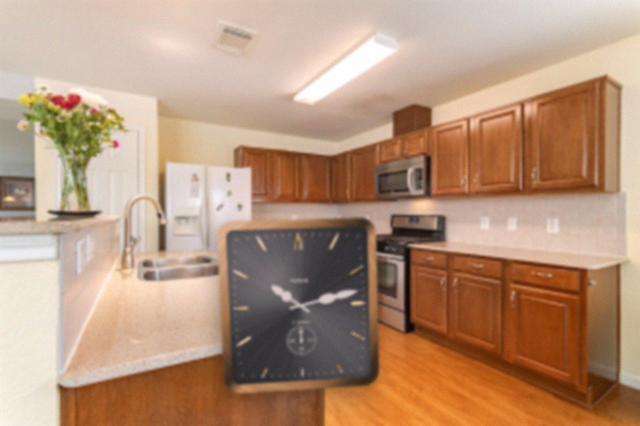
10.13
